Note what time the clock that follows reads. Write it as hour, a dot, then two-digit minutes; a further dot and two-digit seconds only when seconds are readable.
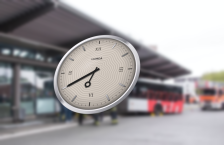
6.40
